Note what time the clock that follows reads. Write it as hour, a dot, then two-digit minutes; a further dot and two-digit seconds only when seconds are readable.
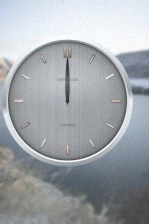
12.00
